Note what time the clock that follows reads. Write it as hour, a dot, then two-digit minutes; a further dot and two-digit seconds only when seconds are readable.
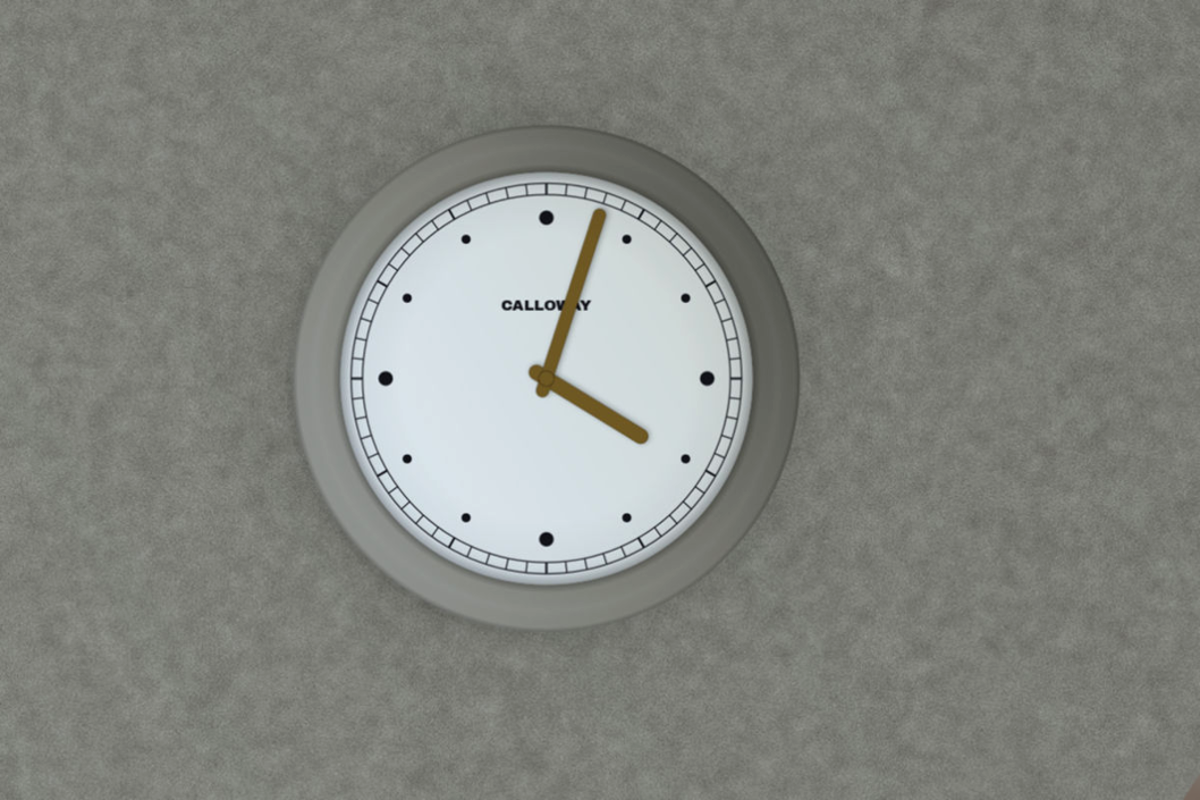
4.03
